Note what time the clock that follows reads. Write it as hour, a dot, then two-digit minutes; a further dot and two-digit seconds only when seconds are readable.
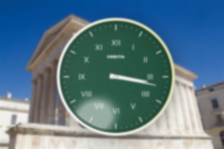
3.17
